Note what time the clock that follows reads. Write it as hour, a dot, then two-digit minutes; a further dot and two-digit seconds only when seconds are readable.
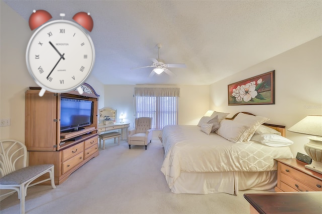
10.36
